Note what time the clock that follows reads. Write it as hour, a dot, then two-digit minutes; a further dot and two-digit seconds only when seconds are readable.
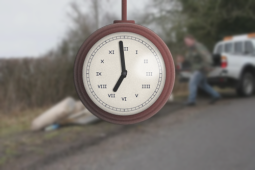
6.59
